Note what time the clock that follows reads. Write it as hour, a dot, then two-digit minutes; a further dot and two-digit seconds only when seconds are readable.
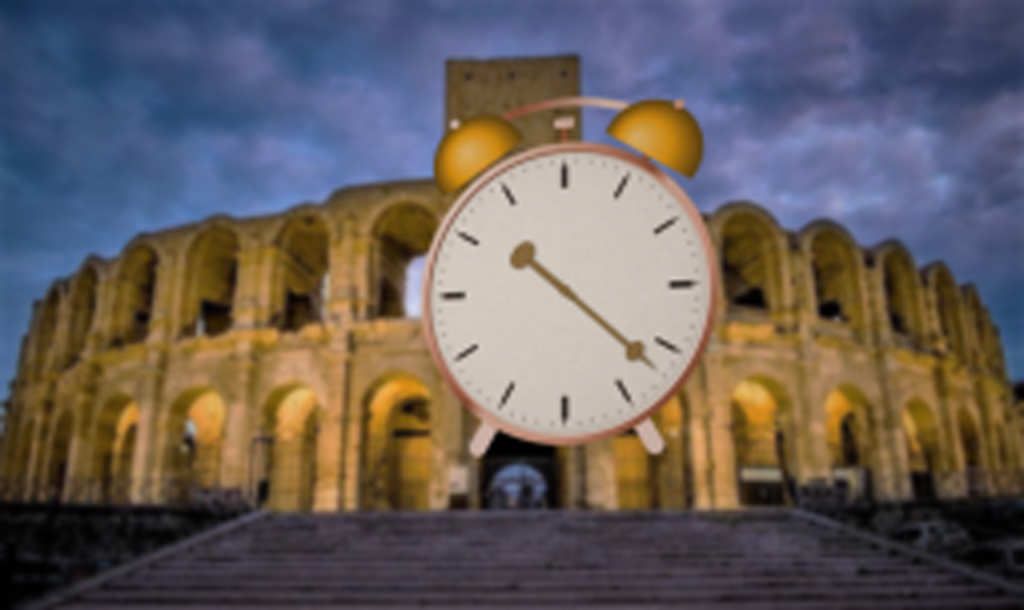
10.22
